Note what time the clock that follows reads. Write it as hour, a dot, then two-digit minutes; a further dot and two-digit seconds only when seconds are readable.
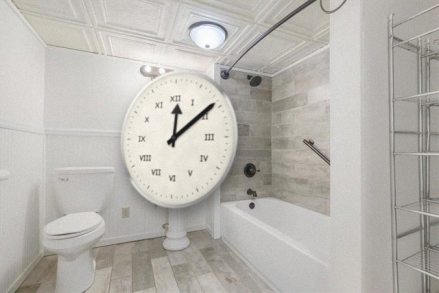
12.09
